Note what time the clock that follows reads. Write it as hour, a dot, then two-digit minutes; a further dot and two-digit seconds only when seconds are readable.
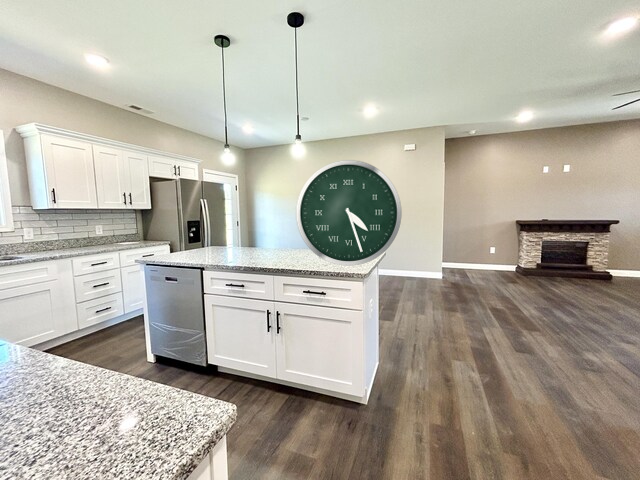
4.27
